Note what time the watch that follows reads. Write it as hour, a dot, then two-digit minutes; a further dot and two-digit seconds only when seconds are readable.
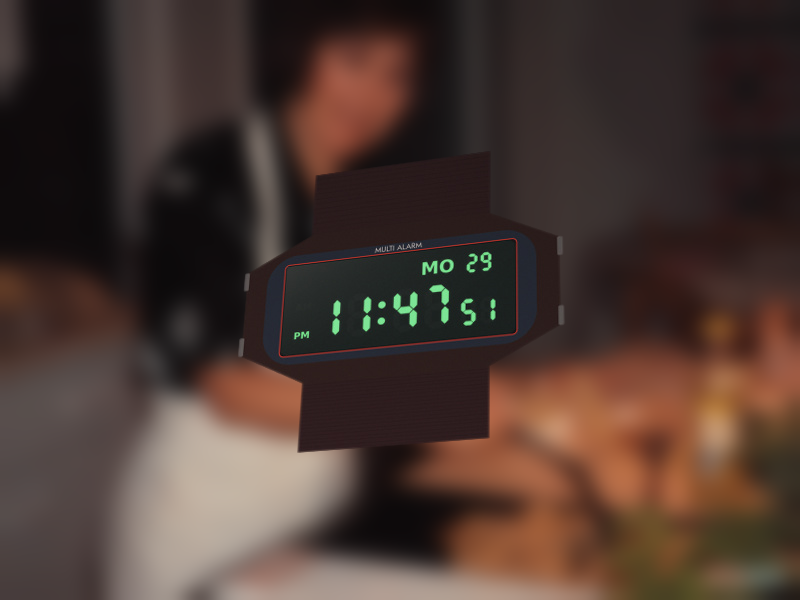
11.47.51
